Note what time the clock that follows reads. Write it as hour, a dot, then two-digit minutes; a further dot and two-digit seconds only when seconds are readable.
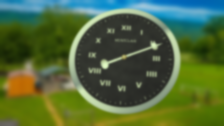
8.11
